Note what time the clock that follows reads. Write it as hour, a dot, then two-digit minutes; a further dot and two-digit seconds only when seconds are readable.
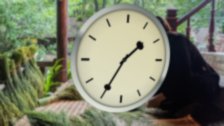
1.35
